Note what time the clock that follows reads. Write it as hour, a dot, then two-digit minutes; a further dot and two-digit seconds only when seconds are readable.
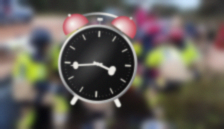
3.44
